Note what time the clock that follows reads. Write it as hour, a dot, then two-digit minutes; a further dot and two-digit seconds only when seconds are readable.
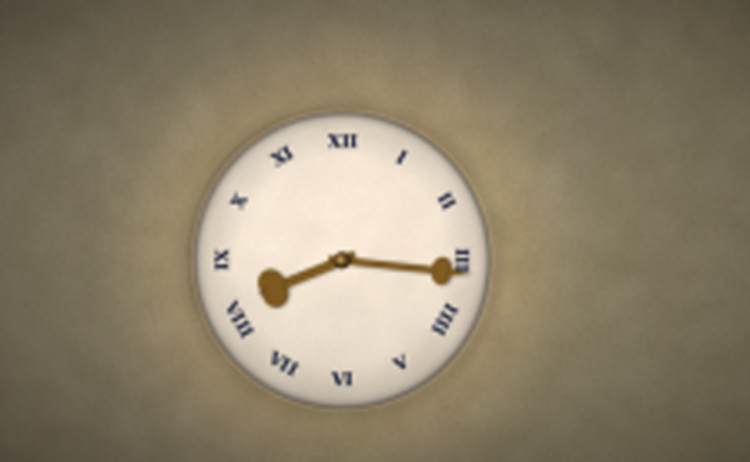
8.16
